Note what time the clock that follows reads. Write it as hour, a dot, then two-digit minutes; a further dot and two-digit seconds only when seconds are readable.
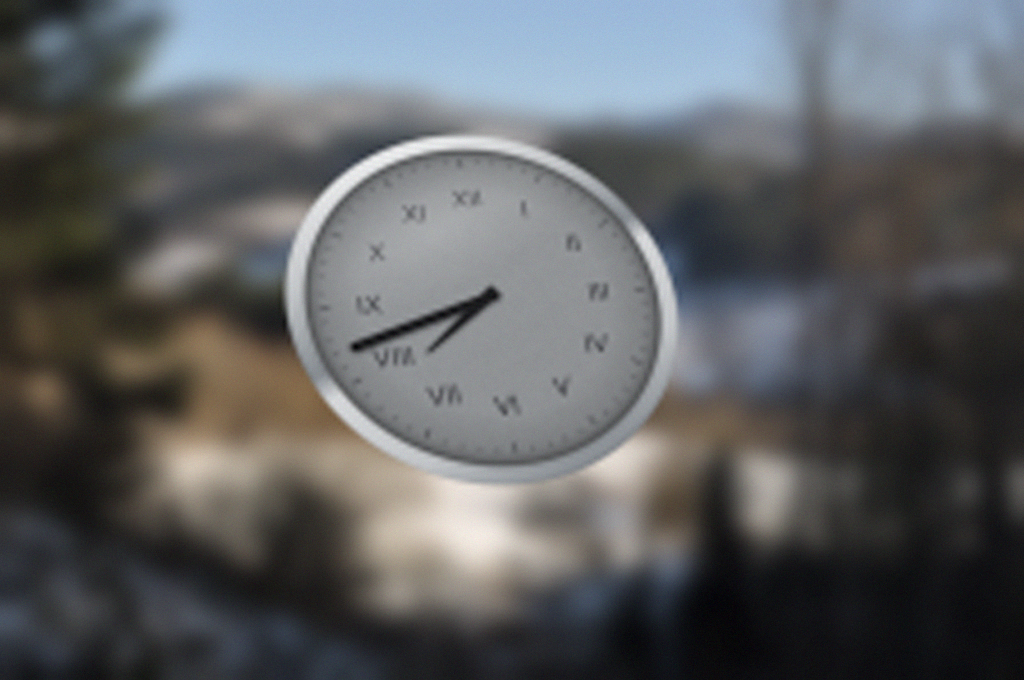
7.42
